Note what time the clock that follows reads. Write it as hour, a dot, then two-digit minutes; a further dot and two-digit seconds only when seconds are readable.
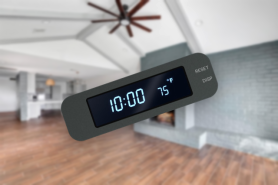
10.00
